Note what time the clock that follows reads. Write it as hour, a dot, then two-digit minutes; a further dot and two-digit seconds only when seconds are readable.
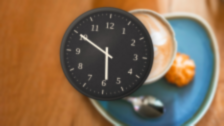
5.50
